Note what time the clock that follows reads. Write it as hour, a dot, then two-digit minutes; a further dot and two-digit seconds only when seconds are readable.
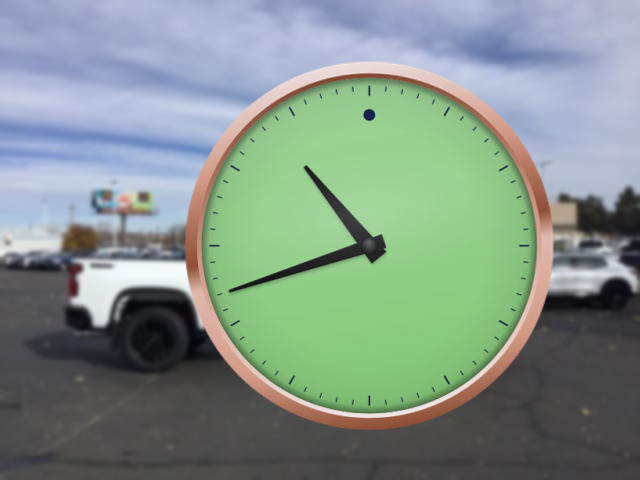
10.42
